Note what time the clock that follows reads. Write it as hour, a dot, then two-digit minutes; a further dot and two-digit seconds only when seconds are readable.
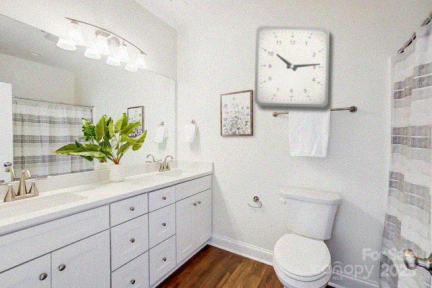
10.14
